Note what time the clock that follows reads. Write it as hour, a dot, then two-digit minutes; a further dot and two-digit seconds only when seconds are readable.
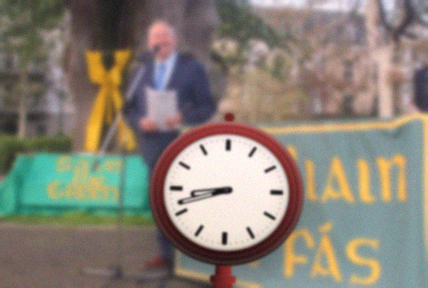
8.42
